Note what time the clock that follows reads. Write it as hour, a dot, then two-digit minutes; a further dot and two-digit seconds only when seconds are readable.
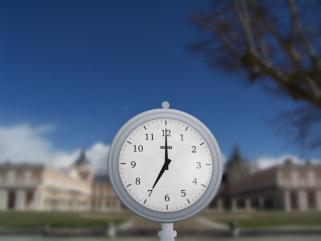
7.00
